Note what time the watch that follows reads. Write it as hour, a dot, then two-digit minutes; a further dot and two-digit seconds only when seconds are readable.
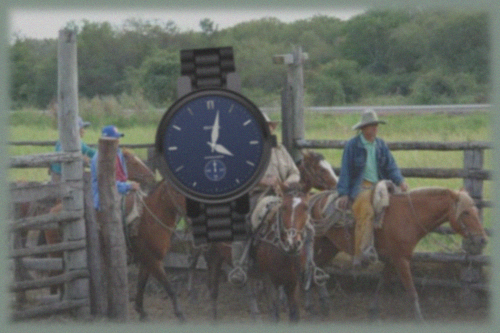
4.02
